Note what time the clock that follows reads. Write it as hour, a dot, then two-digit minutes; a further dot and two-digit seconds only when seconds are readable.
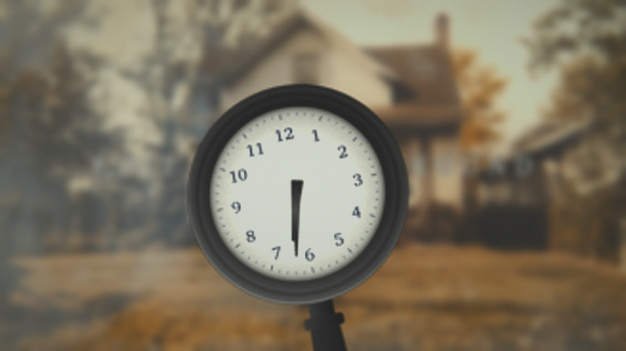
6.32
